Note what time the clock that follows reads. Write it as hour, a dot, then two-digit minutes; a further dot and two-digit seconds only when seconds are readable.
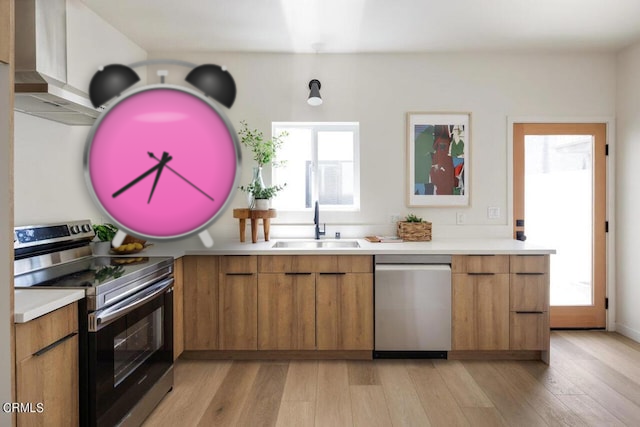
6.39.21
